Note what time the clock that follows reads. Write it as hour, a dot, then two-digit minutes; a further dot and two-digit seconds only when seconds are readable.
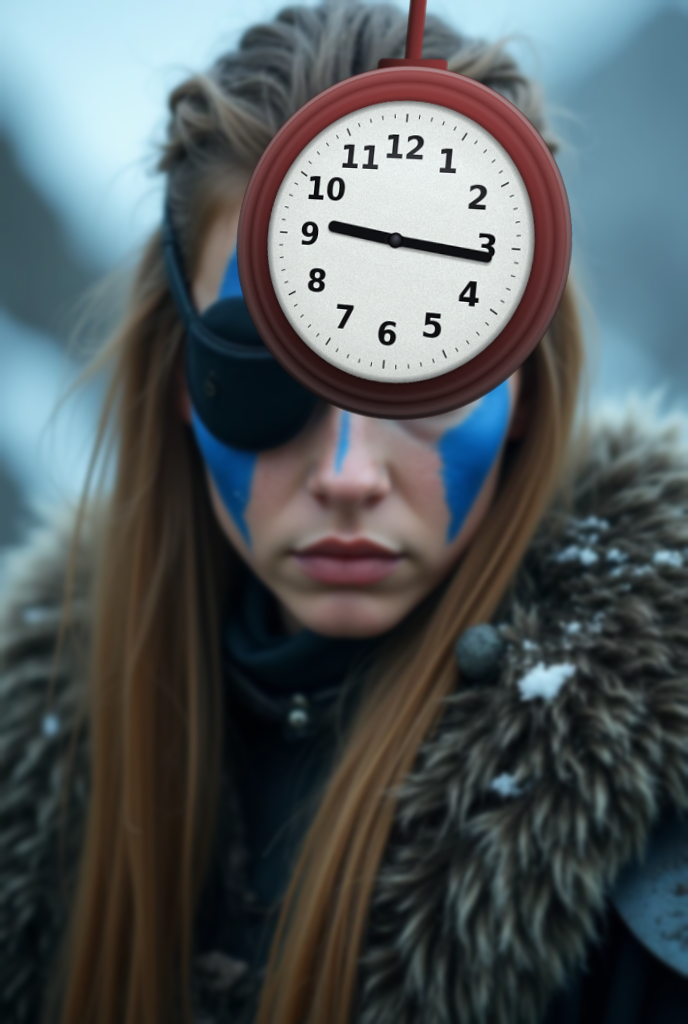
9.16
